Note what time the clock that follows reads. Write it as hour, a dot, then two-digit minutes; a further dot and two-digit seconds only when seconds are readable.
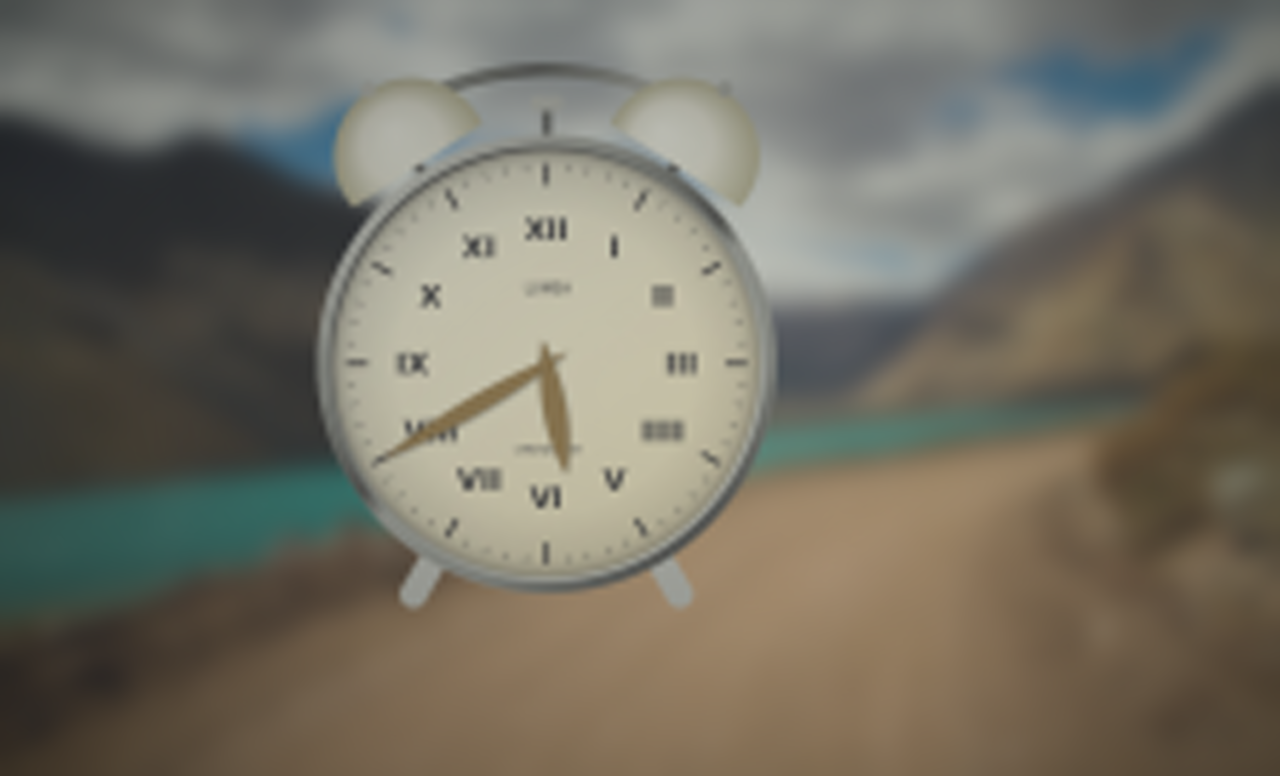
5.40
